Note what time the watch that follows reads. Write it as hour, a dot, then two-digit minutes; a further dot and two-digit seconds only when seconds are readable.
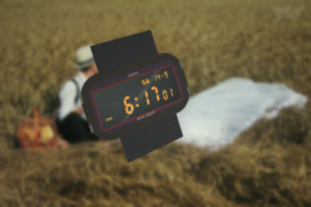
6.17.01
